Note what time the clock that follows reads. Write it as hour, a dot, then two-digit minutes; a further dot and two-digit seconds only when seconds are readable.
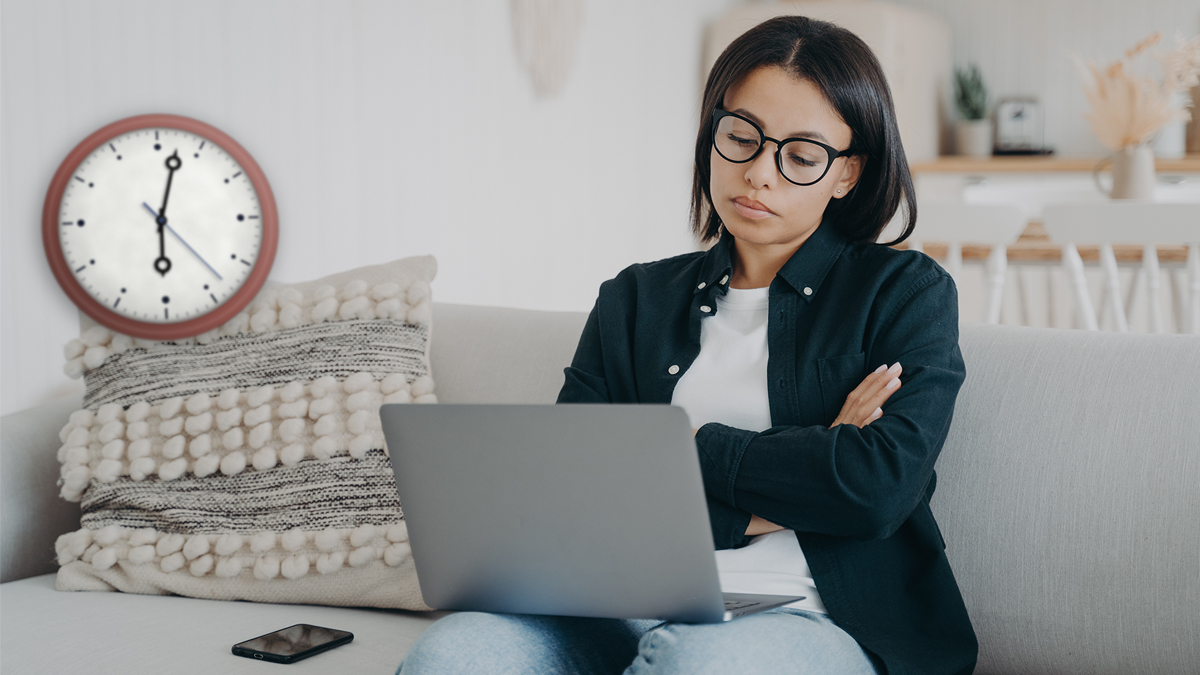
6.02.23
